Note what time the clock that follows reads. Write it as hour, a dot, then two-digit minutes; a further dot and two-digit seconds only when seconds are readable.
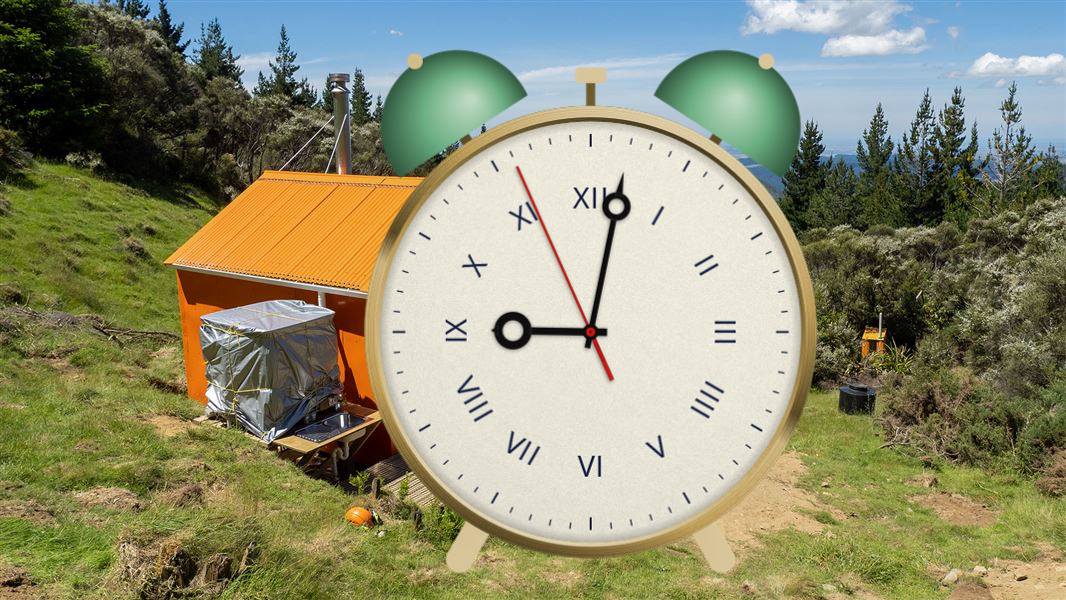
9.01.56
